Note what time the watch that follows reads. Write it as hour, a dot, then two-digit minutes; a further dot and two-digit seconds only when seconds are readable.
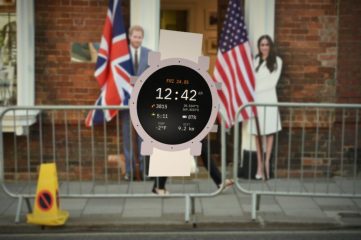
12.42
